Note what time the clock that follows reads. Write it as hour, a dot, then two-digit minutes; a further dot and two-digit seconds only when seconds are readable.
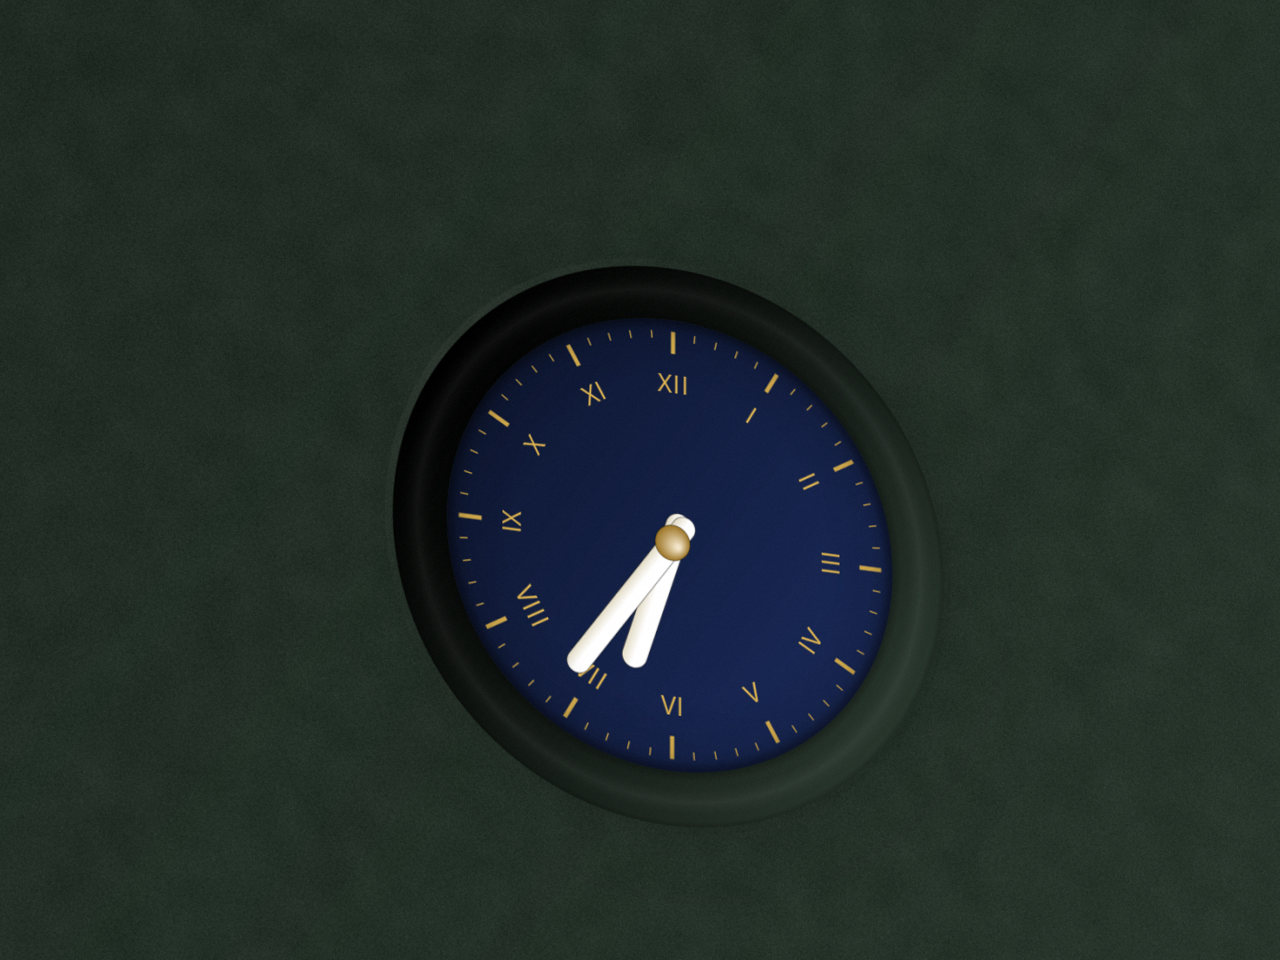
6.36
